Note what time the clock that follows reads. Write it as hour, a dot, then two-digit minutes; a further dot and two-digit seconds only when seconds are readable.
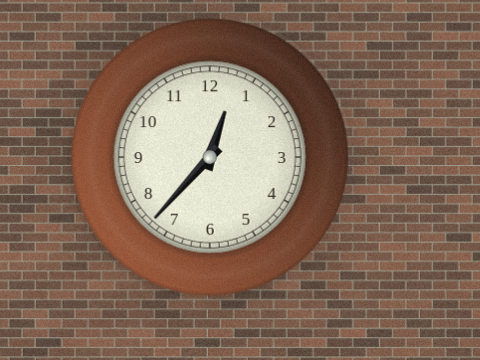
12.37
